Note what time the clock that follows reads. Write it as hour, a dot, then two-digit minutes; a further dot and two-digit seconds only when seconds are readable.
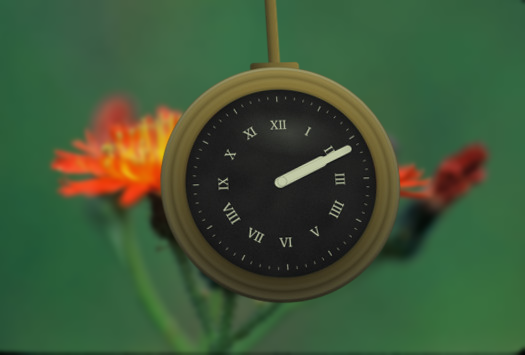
2.11
